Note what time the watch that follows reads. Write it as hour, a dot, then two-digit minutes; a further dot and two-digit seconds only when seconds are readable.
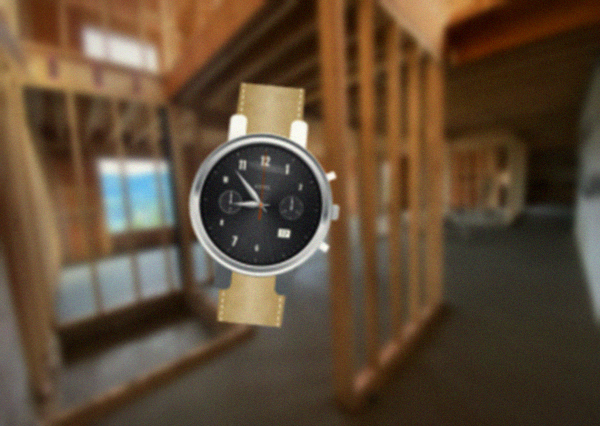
8.53
